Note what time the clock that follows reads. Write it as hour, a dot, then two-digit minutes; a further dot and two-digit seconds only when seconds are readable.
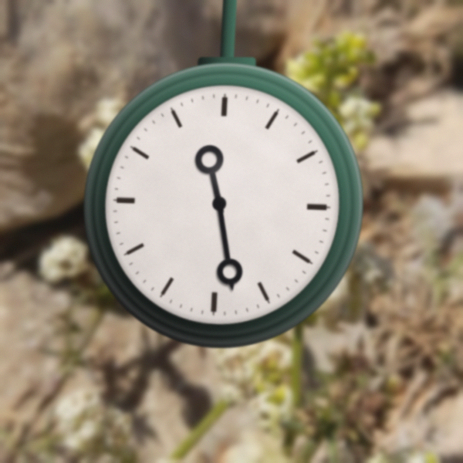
11.28
